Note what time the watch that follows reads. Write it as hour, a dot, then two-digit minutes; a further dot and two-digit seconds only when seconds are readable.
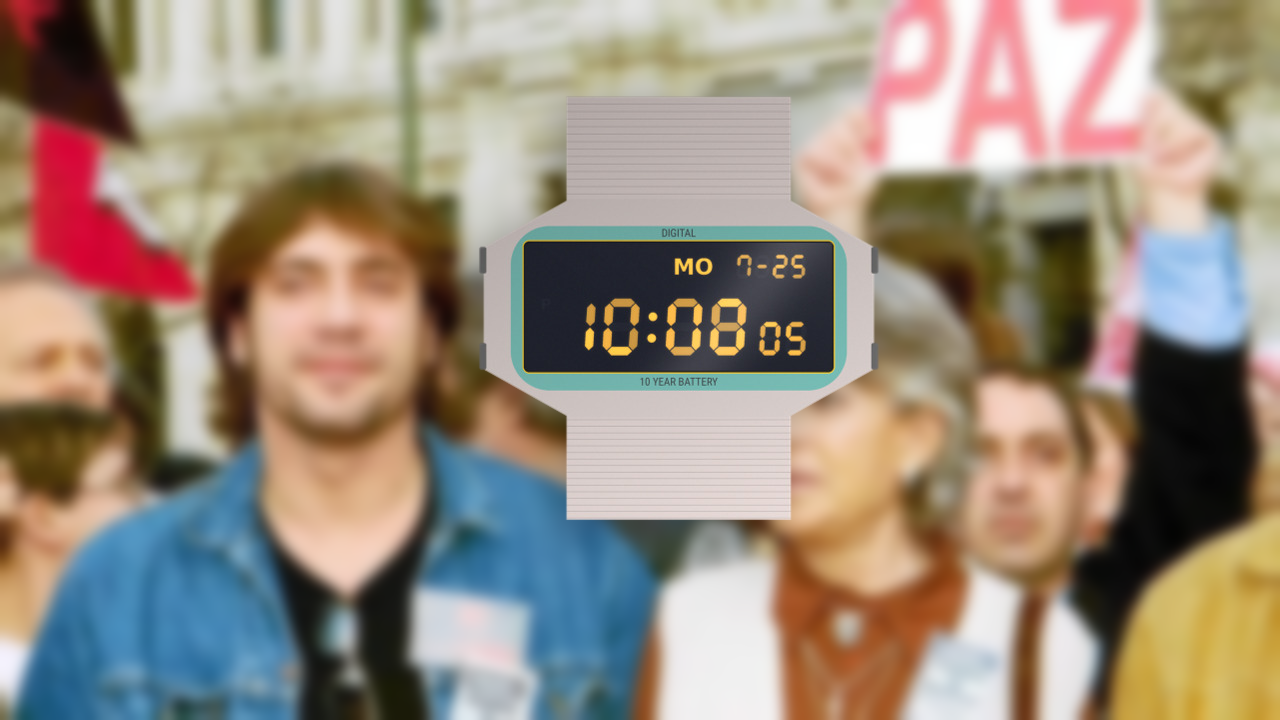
10.08.05
